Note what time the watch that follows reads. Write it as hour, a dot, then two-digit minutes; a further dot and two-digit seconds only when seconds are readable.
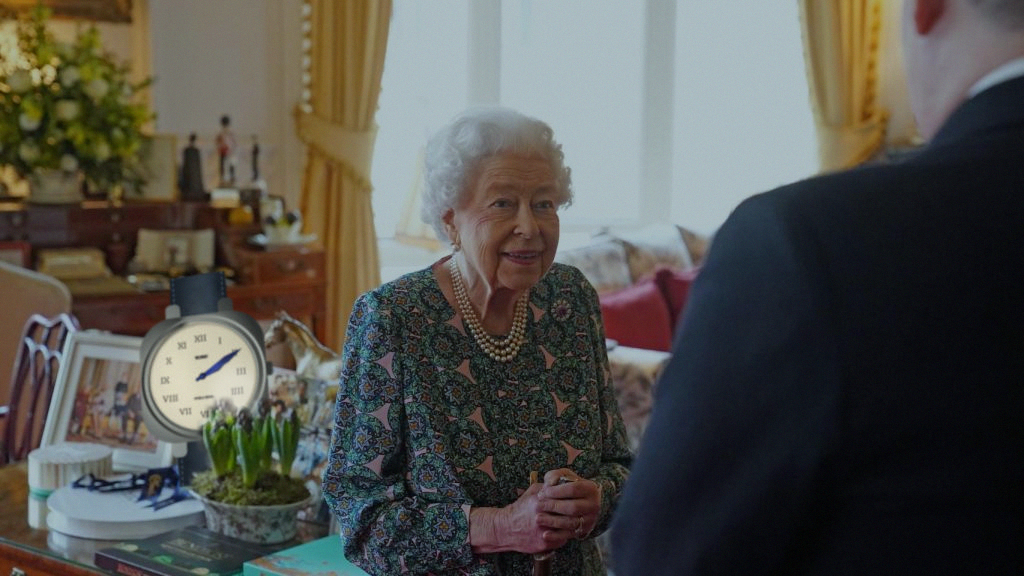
2.10
